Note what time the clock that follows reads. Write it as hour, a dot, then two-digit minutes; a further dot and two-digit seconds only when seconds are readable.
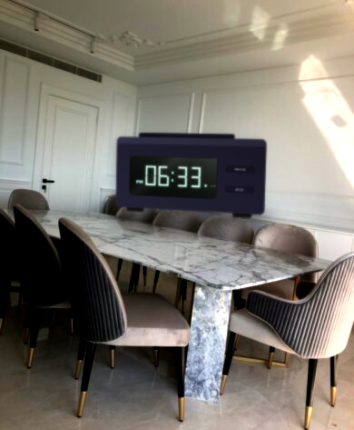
6.33
